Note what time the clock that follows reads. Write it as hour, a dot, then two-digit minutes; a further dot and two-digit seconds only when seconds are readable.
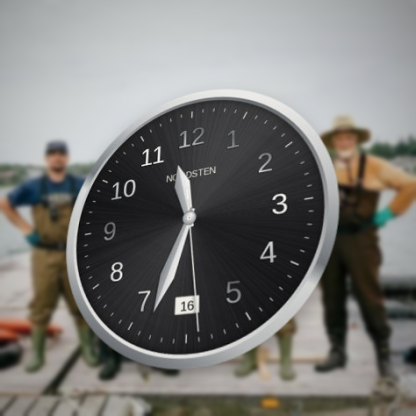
11.33.29
